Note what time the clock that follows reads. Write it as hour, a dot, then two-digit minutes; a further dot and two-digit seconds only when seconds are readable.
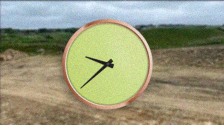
9.38
